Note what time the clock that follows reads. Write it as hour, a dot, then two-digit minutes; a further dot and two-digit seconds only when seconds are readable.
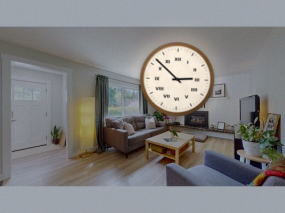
2.52
